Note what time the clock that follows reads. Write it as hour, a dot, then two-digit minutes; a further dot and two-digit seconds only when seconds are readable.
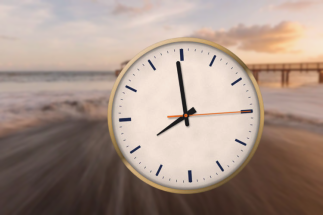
7.59.15
